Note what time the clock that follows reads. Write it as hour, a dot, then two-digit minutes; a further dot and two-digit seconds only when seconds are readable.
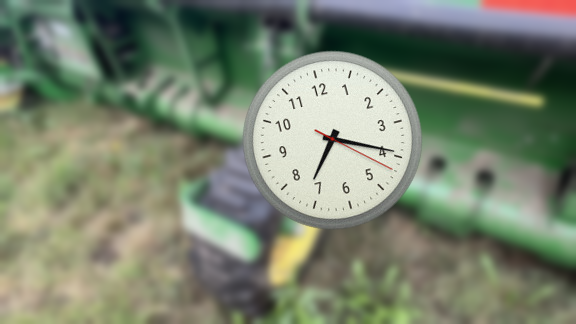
7.19.22
